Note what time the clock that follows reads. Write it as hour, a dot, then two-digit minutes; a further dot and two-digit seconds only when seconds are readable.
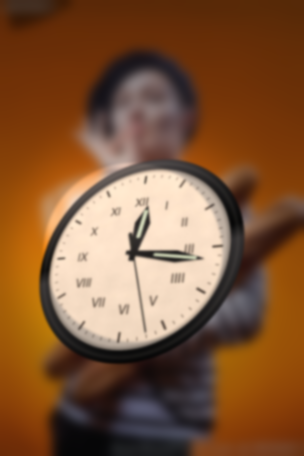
12.16.27
